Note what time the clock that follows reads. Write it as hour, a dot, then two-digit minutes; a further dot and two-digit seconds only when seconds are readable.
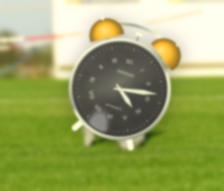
4.13
